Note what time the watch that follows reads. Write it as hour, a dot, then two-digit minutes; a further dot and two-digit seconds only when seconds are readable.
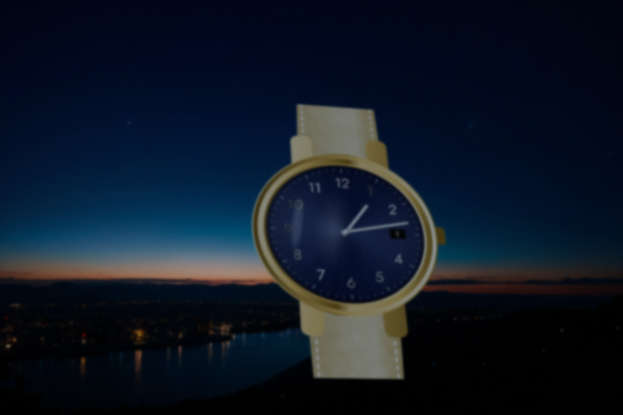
1.13
